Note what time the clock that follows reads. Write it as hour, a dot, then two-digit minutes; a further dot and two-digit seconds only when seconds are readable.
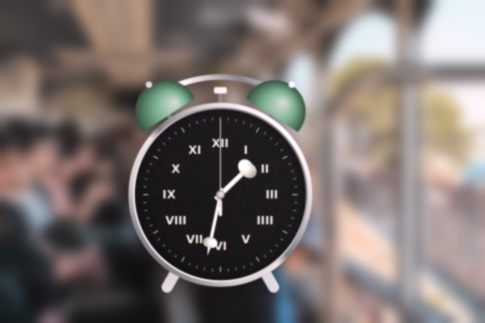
1.32.00
